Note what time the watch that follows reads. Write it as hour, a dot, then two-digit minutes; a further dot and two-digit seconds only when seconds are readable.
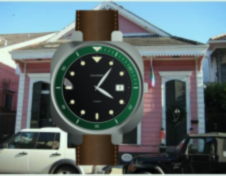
4.06
